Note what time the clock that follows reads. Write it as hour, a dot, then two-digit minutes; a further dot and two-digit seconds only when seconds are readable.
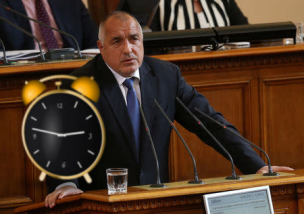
2.47
